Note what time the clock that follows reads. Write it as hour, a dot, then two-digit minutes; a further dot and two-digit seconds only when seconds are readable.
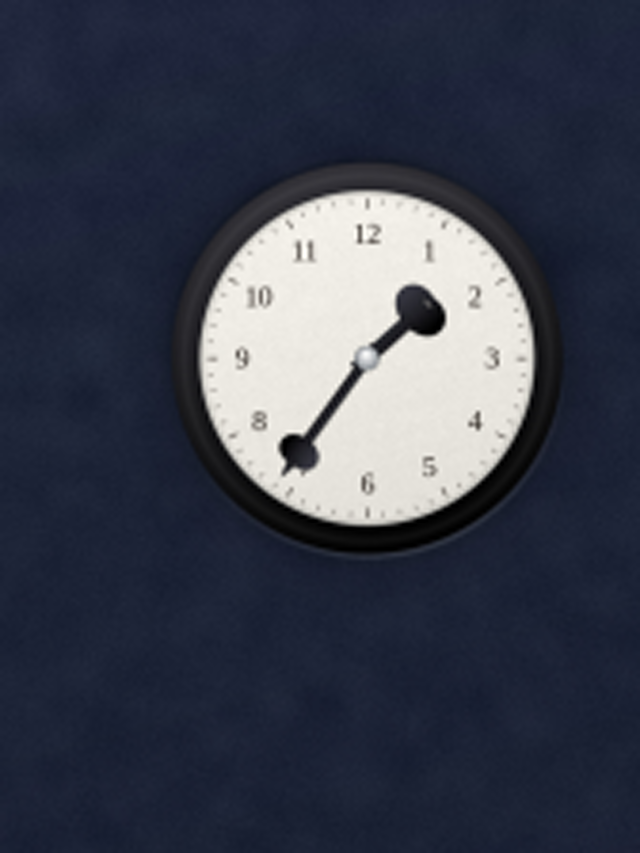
1.36
